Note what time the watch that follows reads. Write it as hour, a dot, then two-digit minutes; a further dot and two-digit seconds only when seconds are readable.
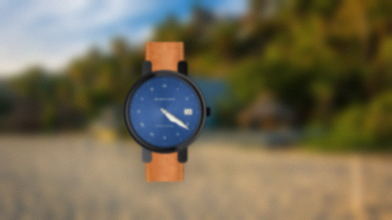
4.21
